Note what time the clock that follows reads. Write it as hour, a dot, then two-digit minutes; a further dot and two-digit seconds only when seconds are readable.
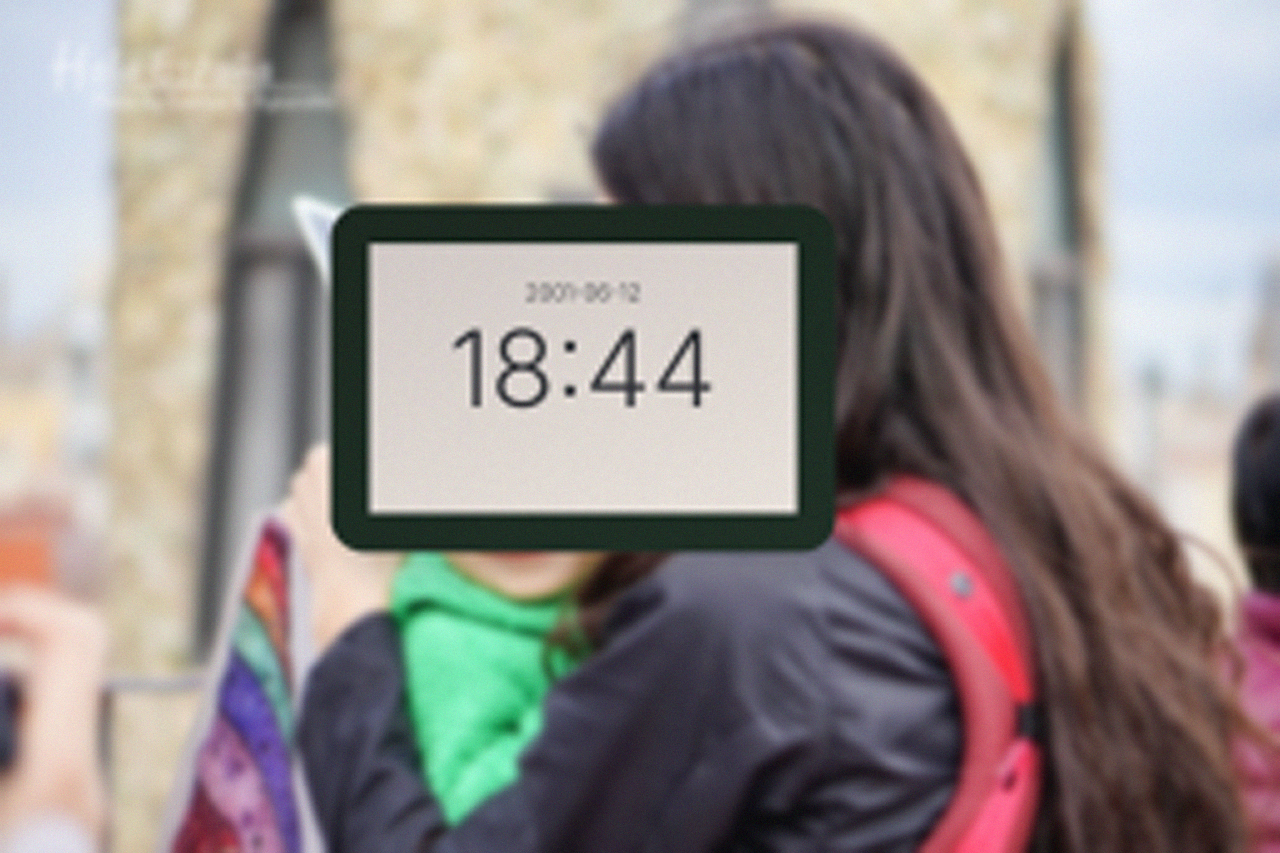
18.44
